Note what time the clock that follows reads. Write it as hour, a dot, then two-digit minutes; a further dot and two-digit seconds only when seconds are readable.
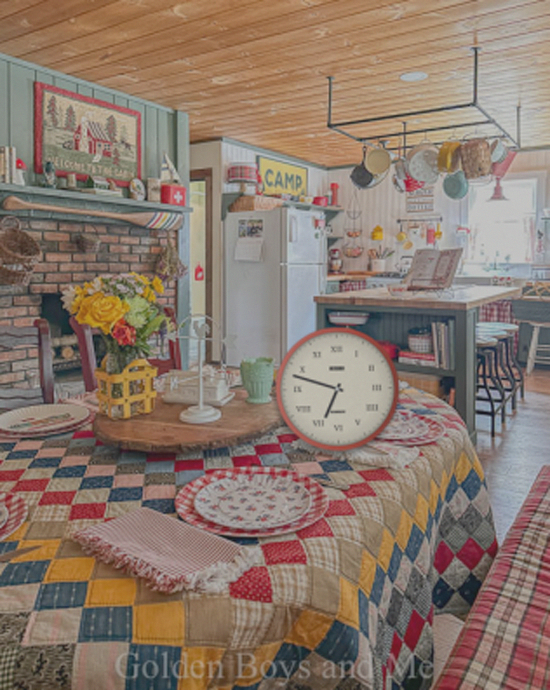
6.48
